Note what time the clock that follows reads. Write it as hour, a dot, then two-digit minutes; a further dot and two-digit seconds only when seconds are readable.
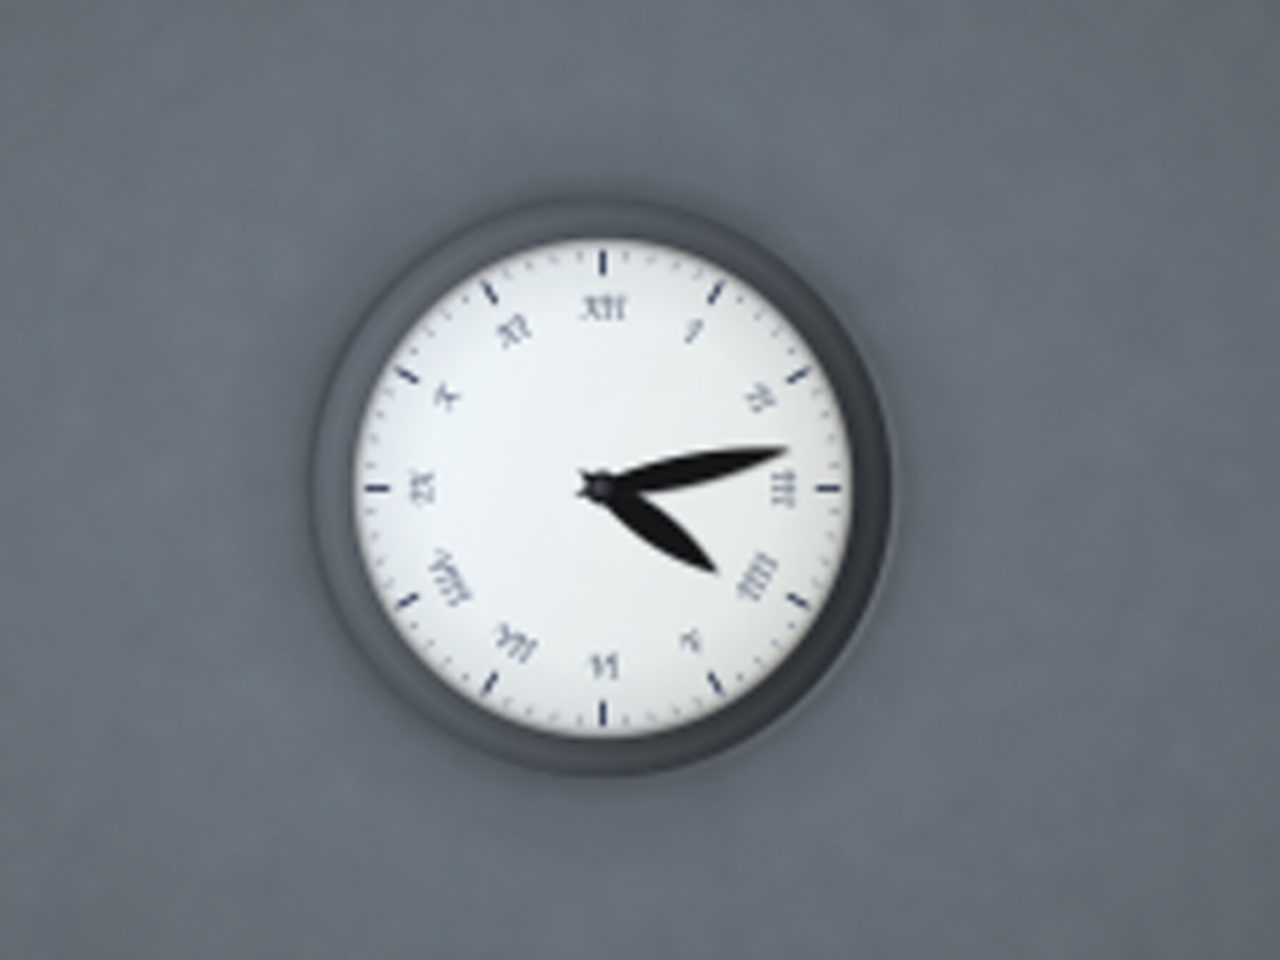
4.13
